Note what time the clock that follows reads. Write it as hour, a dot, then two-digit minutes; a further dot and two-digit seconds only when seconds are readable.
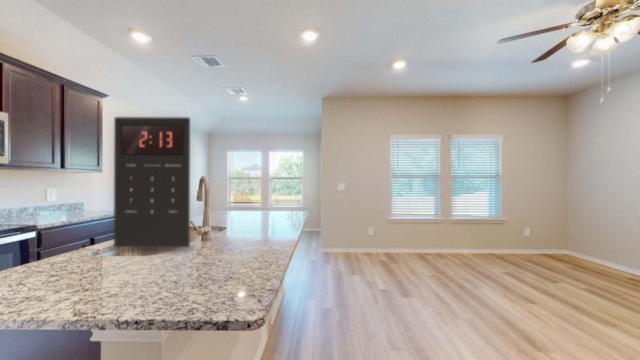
2.13
